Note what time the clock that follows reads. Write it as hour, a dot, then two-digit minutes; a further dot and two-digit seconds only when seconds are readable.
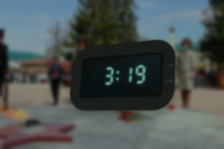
3.19
